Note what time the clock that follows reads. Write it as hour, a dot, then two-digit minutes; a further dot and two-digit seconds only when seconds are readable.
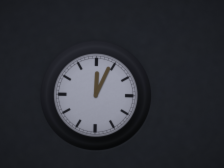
12.04
